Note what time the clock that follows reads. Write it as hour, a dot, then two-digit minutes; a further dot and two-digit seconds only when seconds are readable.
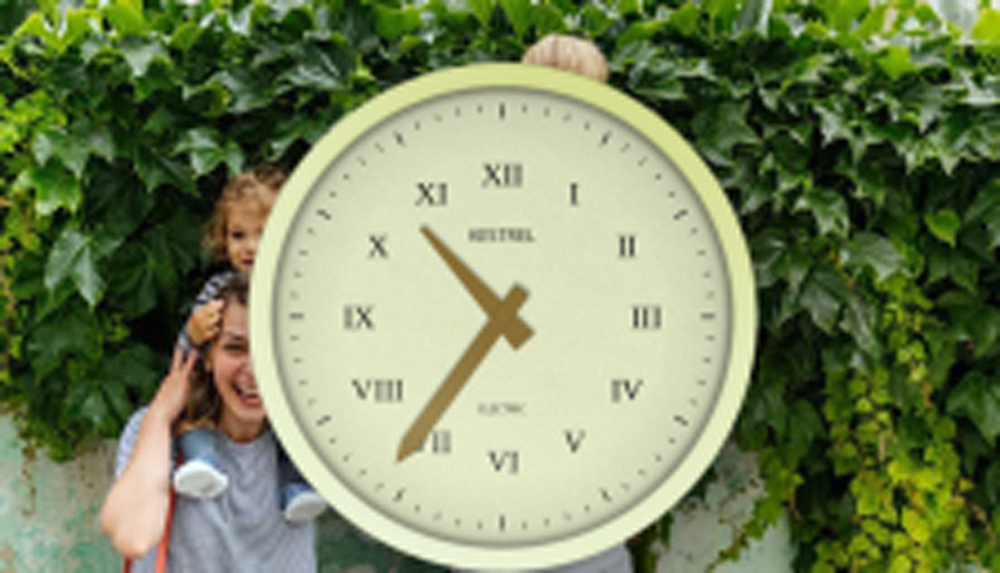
10.36
